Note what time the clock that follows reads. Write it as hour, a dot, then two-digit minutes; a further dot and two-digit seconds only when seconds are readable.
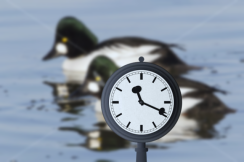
11.19
